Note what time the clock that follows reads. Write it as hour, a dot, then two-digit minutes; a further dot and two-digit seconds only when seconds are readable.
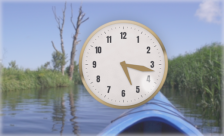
5.17
